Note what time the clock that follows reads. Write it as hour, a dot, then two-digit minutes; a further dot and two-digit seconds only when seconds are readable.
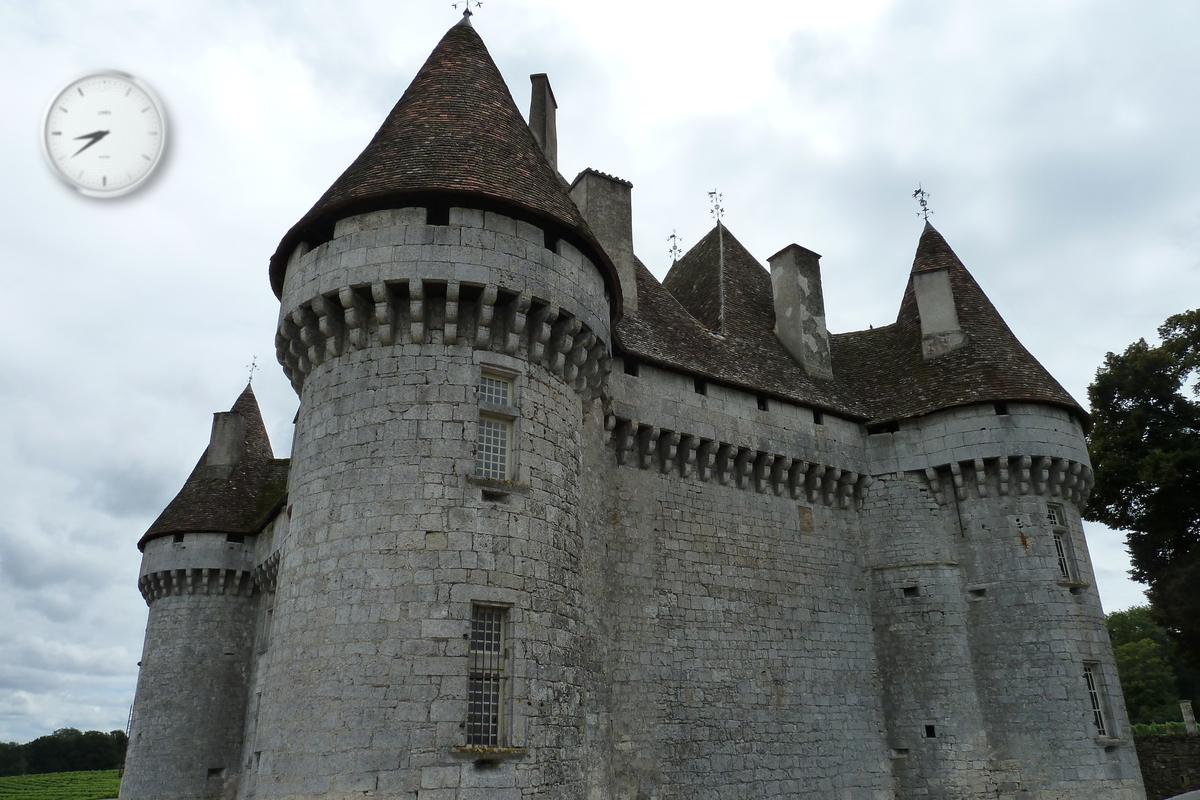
8.39
